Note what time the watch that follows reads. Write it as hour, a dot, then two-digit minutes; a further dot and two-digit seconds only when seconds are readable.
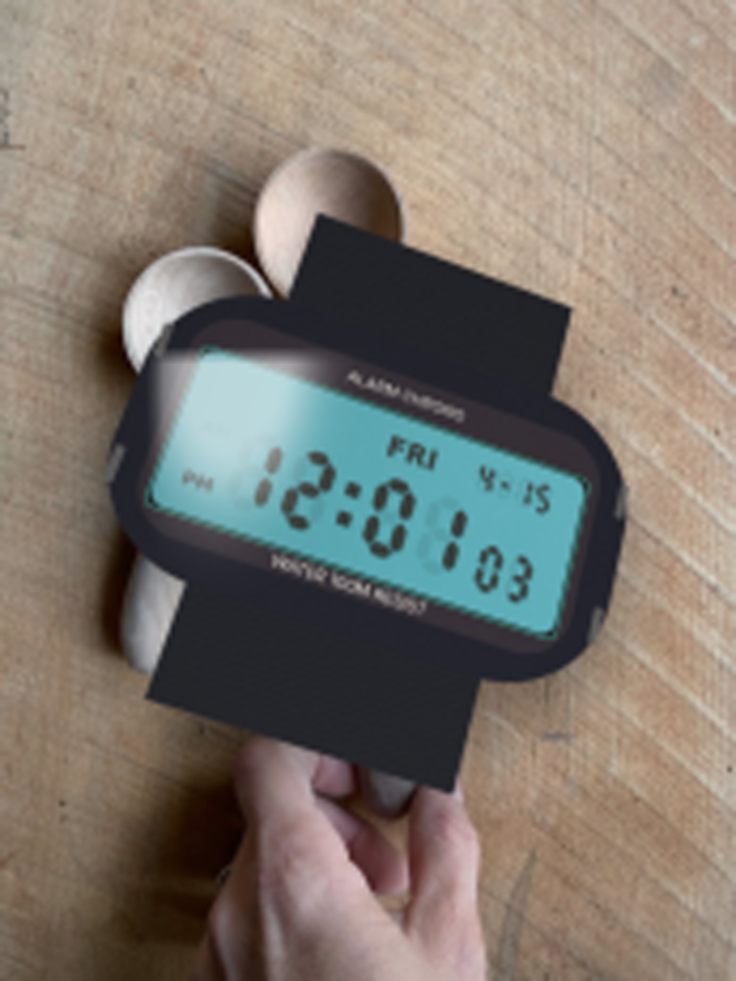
12.01.03
